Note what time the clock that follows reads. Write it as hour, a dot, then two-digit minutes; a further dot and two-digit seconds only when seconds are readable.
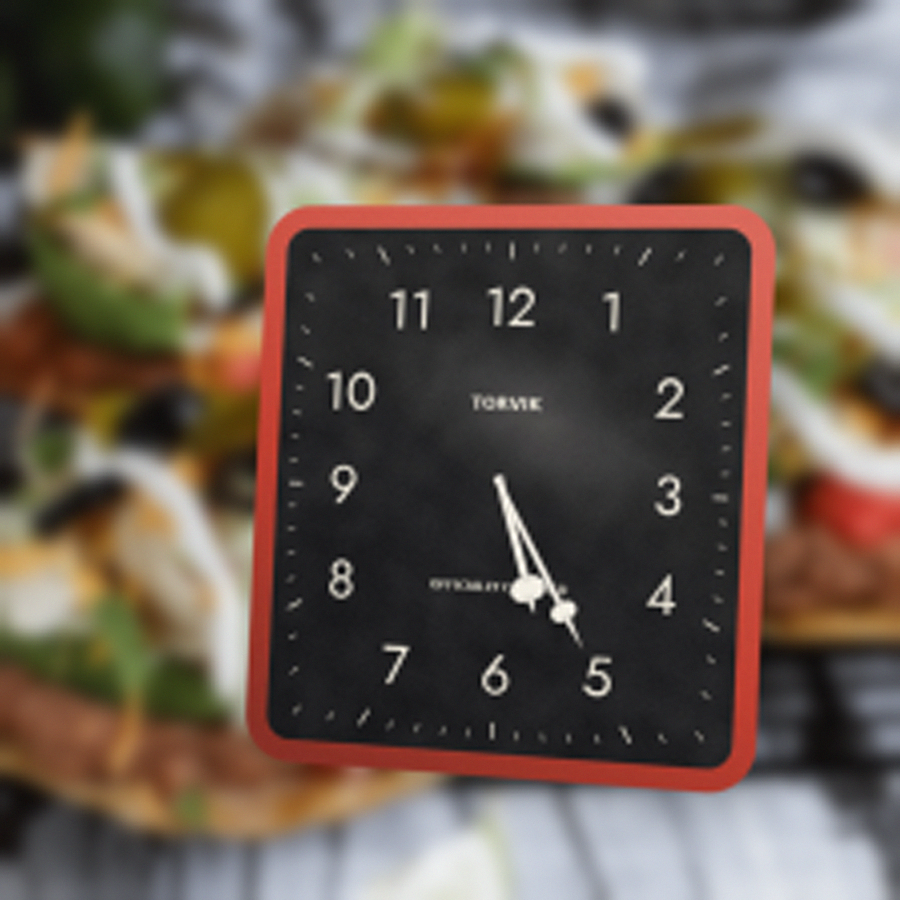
5.25
